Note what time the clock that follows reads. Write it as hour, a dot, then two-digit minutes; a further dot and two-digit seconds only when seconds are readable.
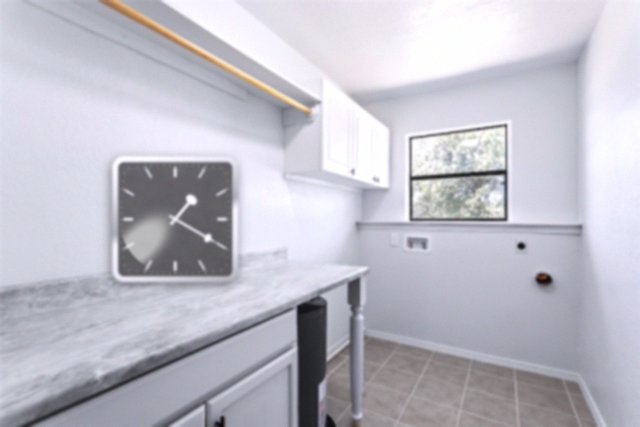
1.20
